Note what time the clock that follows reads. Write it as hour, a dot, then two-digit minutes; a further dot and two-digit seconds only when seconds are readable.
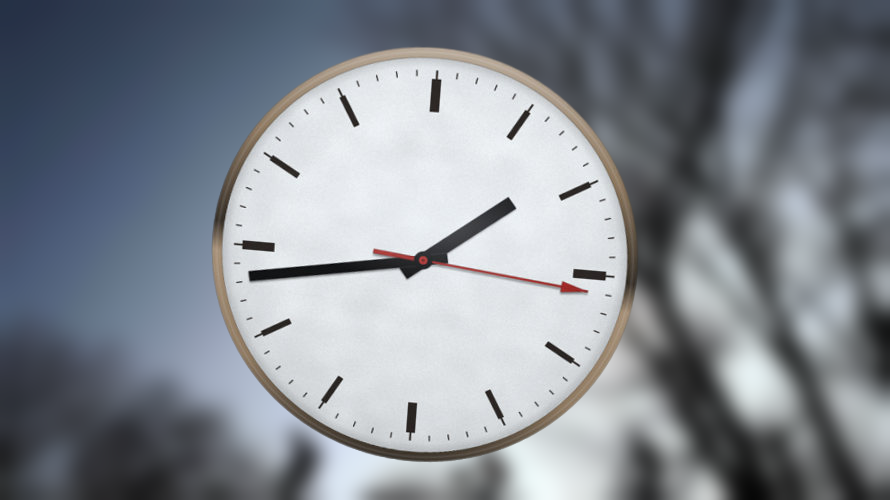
1.43.16
